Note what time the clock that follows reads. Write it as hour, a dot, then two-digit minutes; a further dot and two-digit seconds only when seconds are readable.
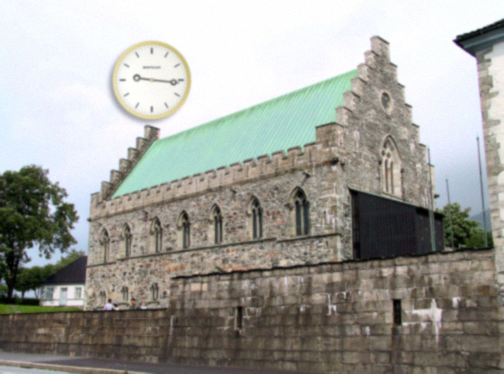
9.16
